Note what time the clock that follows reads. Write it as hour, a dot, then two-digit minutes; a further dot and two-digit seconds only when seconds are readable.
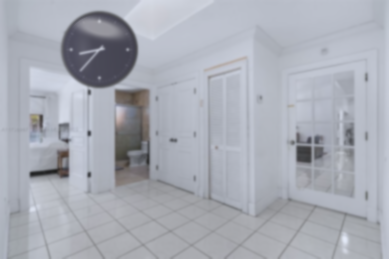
8.37
